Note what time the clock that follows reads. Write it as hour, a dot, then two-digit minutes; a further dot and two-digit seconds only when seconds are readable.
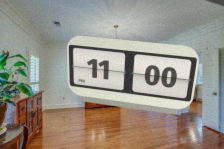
11.00
